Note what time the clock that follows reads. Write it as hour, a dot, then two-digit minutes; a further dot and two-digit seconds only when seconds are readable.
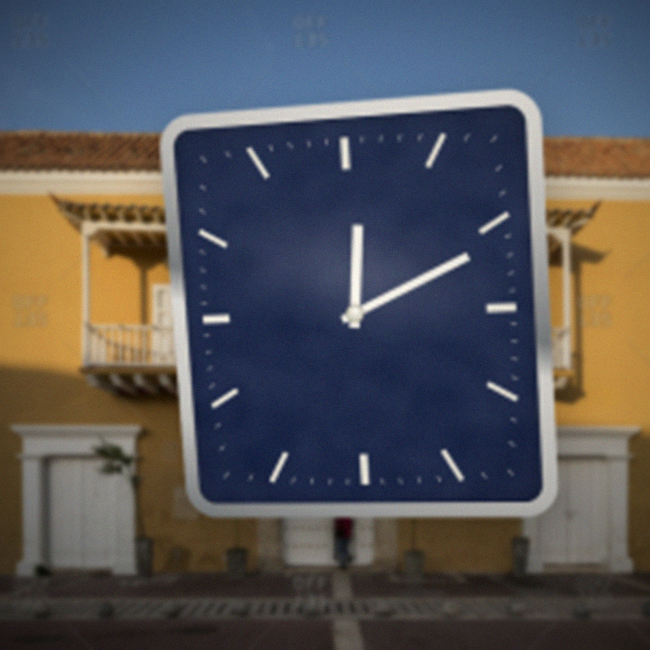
12.11
